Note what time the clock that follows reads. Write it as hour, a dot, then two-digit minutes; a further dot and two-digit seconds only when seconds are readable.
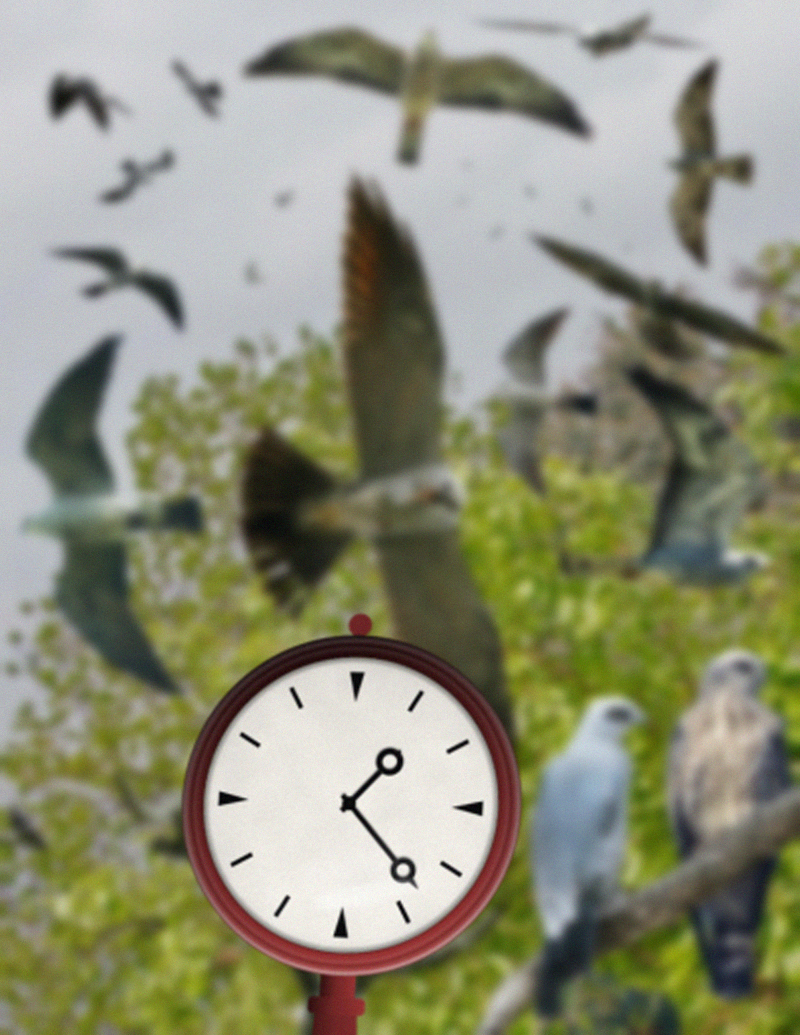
1.23
